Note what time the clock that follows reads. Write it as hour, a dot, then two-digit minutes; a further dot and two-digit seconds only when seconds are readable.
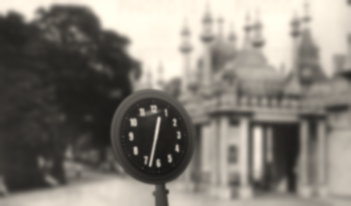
12.33
